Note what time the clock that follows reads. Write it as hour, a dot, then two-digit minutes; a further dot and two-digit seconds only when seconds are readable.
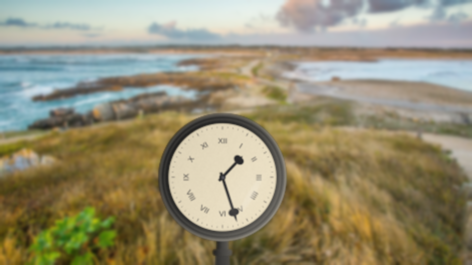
1.27
